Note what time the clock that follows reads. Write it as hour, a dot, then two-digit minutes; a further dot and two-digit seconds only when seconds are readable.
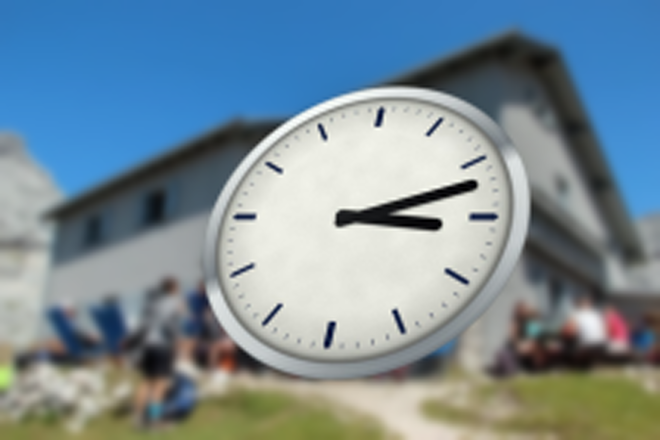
3.12
